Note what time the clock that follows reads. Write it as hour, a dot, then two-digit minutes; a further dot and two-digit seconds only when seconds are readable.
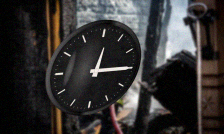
12.15
